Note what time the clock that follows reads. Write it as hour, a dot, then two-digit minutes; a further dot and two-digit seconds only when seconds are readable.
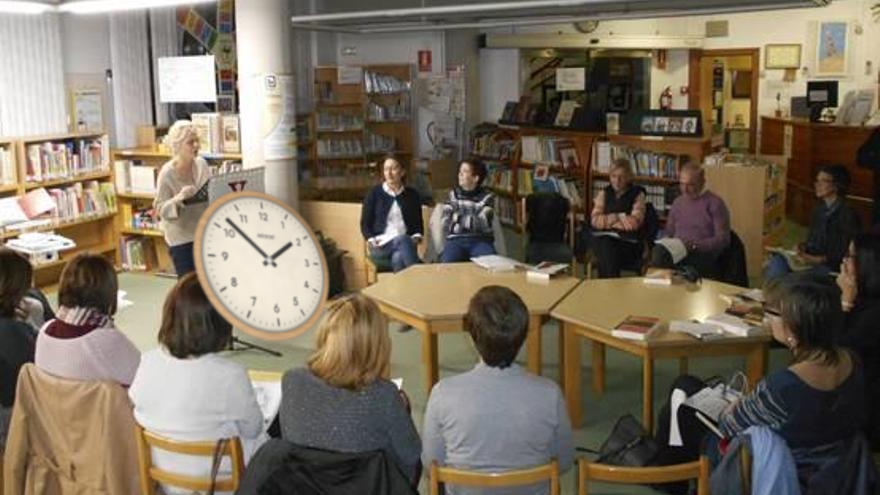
1.52
